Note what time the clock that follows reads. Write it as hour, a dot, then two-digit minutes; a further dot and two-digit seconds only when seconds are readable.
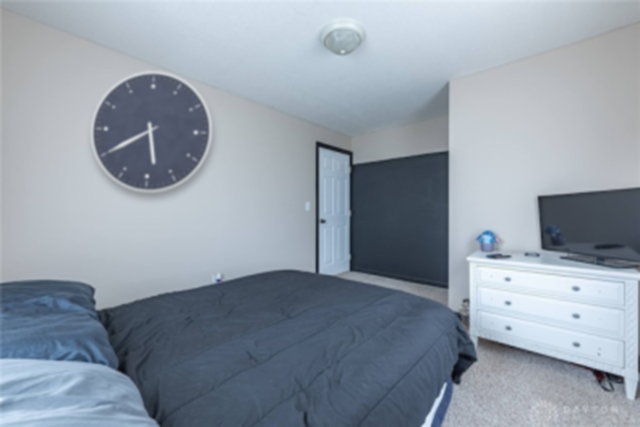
5.40
